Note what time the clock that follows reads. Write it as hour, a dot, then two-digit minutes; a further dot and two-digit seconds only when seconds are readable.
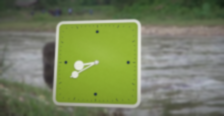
8.40
